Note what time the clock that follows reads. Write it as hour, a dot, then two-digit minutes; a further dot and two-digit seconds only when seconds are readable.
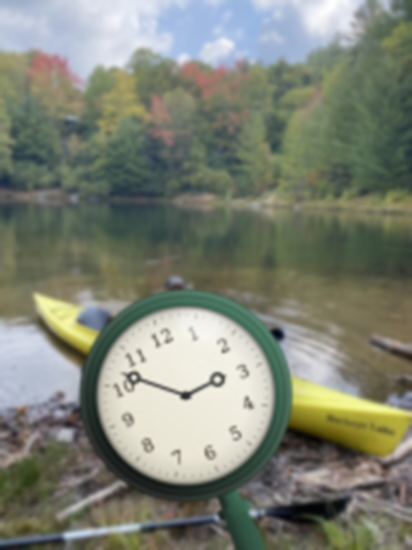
2.52
